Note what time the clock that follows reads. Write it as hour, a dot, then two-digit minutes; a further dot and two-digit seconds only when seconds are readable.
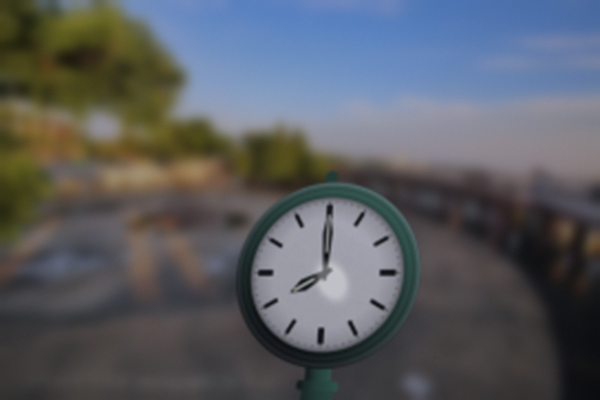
8.00
